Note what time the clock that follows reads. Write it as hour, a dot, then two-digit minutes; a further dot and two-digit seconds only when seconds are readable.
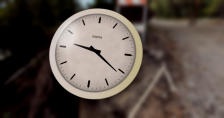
9.21
